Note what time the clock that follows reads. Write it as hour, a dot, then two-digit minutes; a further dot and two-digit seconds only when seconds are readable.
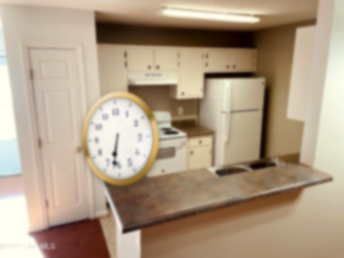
6.32
